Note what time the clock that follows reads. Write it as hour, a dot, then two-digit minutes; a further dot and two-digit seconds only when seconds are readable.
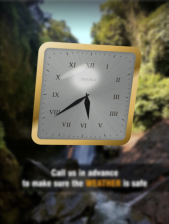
5.39
